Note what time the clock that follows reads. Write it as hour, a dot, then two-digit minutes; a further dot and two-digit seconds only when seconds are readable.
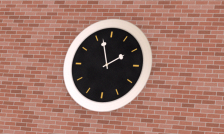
1.57
